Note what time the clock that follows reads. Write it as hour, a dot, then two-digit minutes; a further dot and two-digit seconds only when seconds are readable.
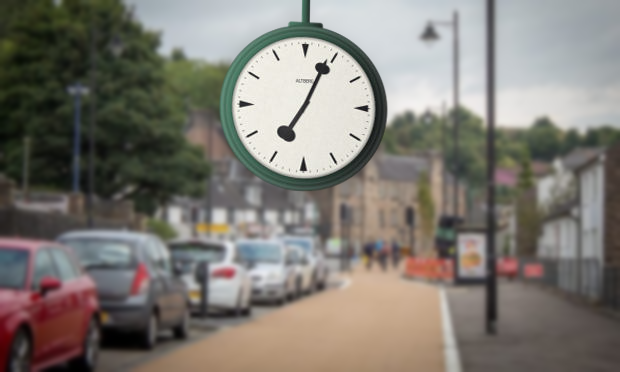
7.04
